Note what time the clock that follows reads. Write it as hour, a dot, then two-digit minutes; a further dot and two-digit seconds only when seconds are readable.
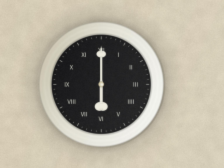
6.00
